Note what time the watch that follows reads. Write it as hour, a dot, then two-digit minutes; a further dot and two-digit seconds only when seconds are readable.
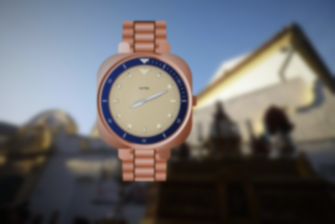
8.11
